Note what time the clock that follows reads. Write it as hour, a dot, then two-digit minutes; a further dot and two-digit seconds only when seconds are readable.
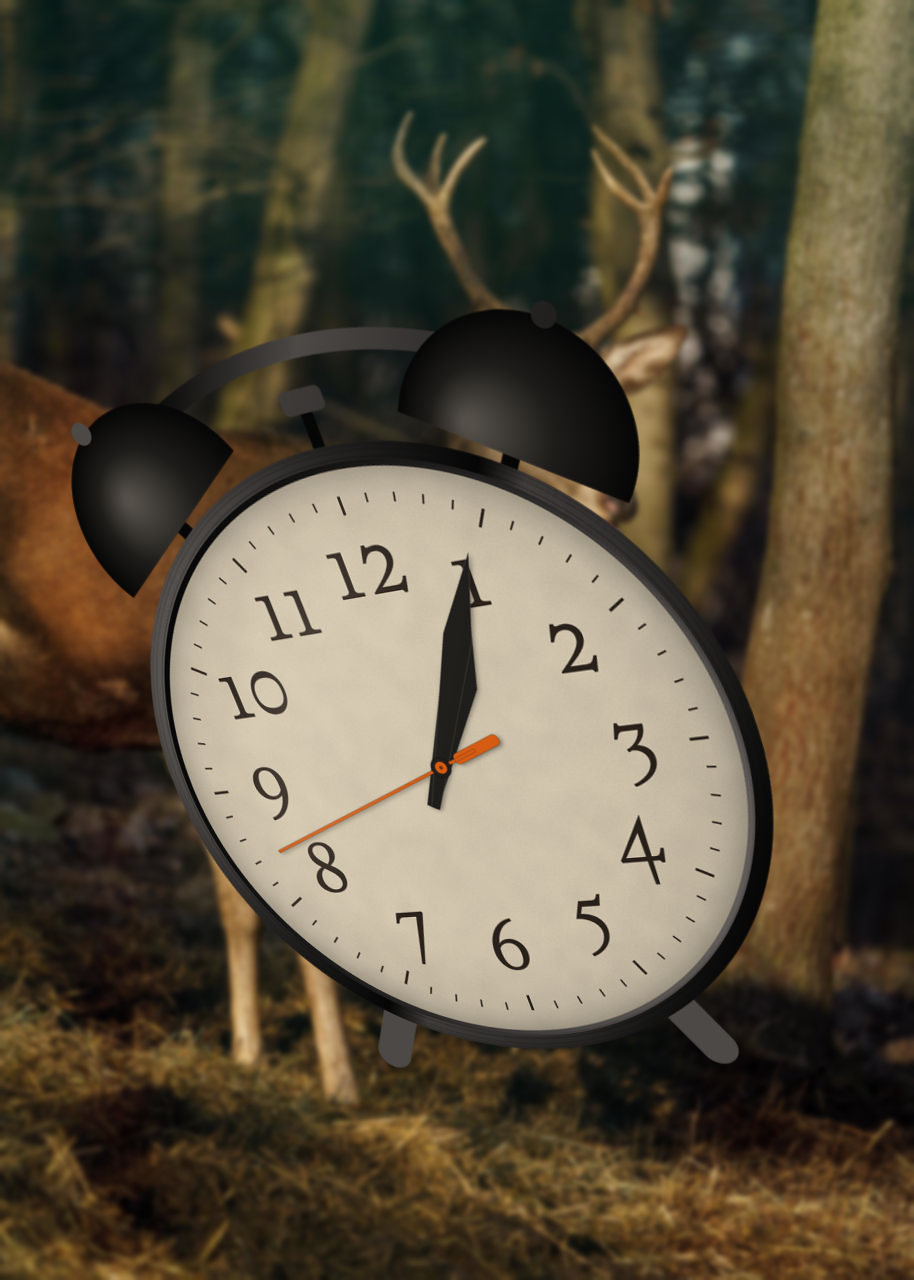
1.04.42
